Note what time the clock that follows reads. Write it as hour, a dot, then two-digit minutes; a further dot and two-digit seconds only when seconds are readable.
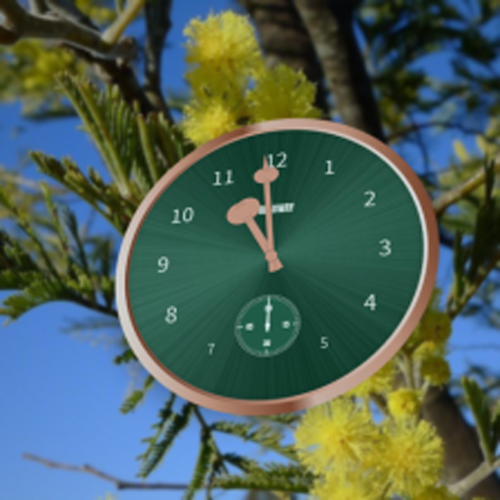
10.59
